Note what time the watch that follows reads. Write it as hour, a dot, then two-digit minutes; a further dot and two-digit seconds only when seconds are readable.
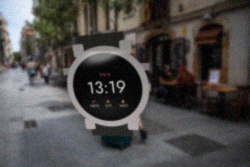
13.19
